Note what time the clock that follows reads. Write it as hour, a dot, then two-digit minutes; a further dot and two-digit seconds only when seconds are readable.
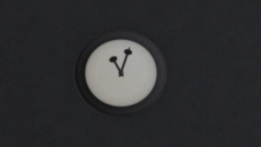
11.03
